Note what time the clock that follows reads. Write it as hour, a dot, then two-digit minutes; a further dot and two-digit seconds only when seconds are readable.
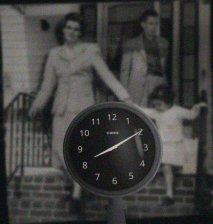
8.10
